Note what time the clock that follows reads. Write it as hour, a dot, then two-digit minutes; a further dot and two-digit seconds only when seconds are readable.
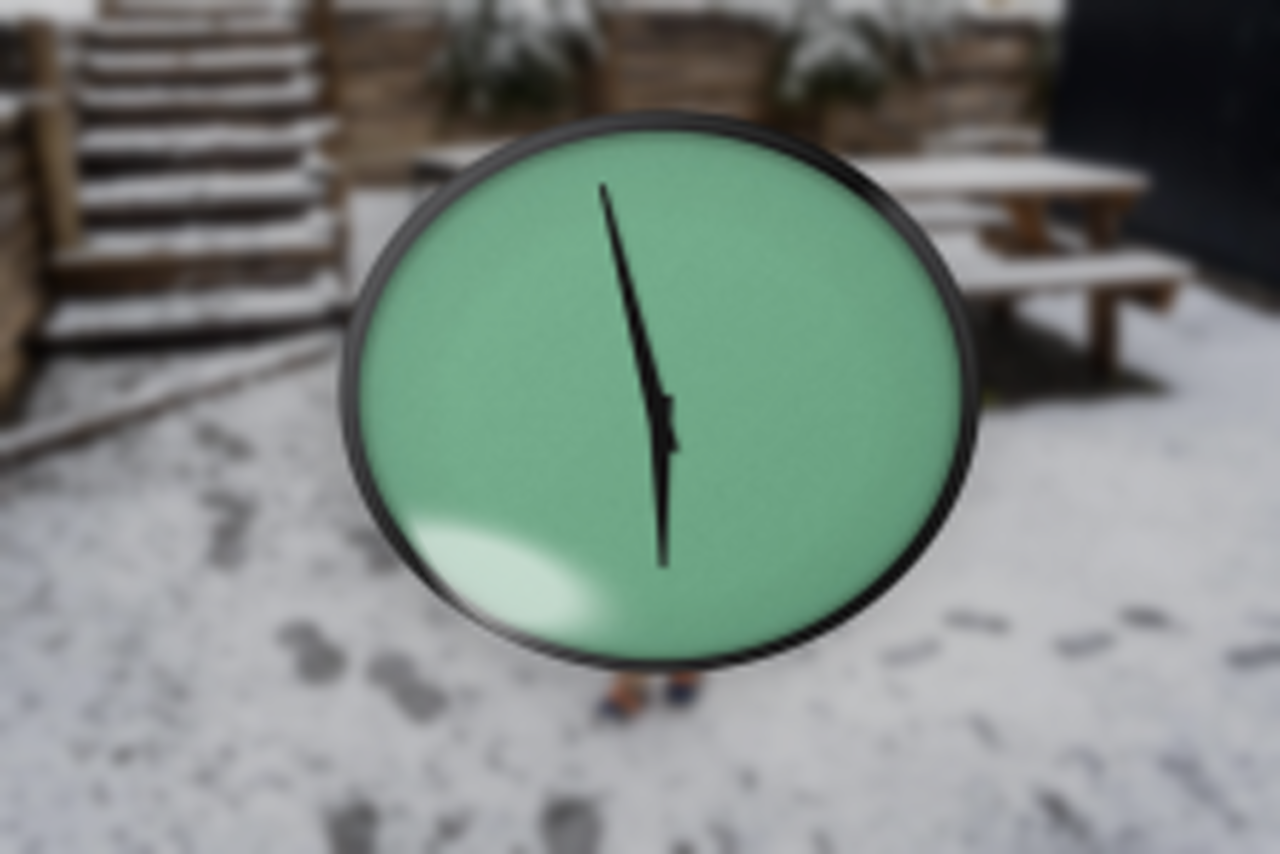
5.58
